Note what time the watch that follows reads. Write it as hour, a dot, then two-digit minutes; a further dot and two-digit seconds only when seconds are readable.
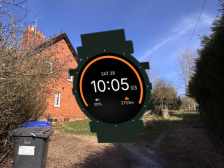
10.05
